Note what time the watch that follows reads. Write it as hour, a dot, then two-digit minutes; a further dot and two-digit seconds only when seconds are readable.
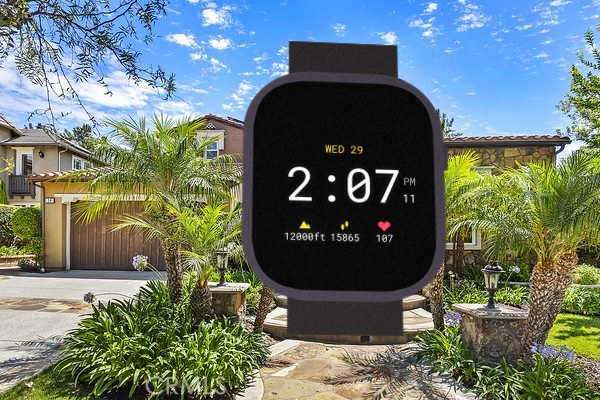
2.07.11
